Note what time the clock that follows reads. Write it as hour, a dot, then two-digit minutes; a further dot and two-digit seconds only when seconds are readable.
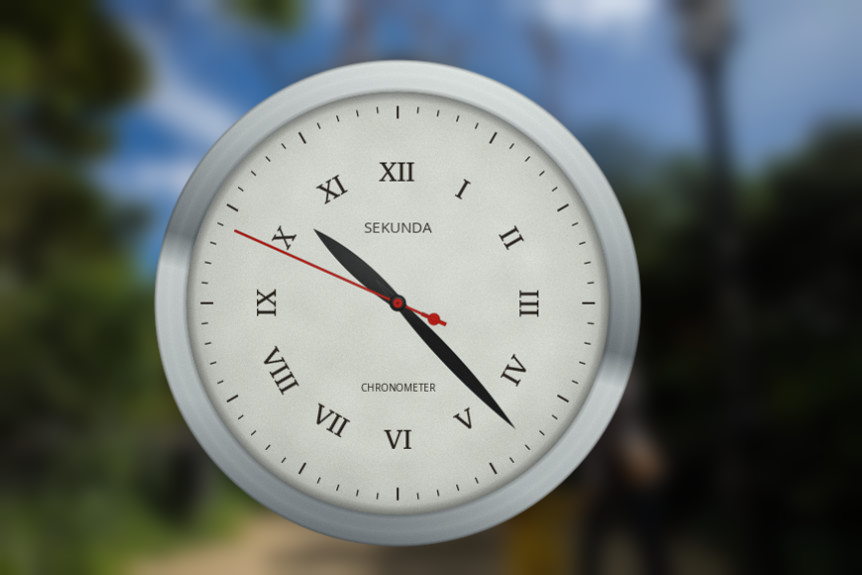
10.22.49
